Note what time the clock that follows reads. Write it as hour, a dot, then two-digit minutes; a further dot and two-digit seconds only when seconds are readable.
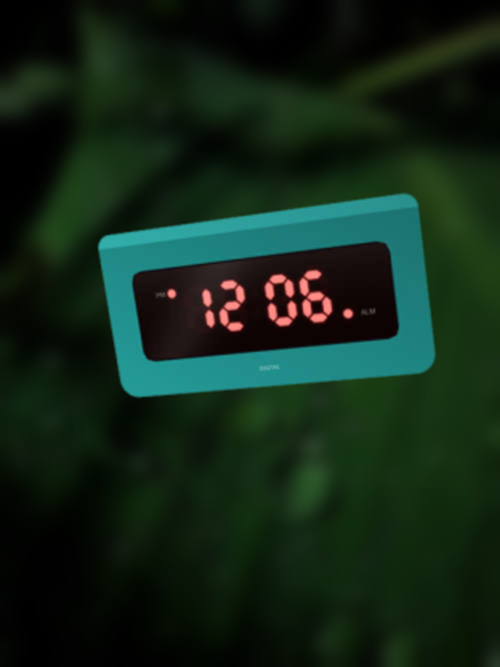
12.06
